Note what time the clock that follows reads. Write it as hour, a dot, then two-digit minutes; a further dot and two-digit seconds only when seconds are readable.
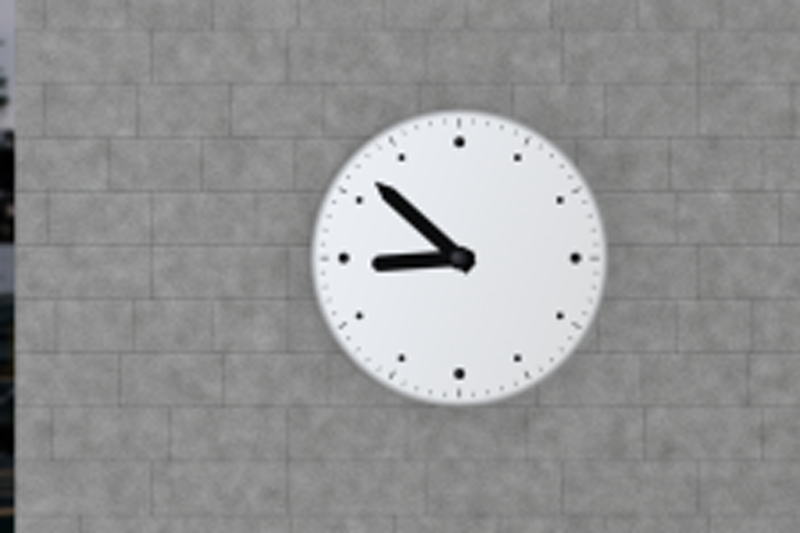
8.52
